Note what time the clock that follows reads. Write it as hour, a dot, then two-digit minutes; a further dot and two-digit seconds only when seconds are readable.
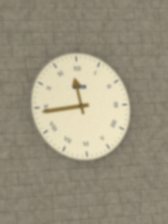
11.44
